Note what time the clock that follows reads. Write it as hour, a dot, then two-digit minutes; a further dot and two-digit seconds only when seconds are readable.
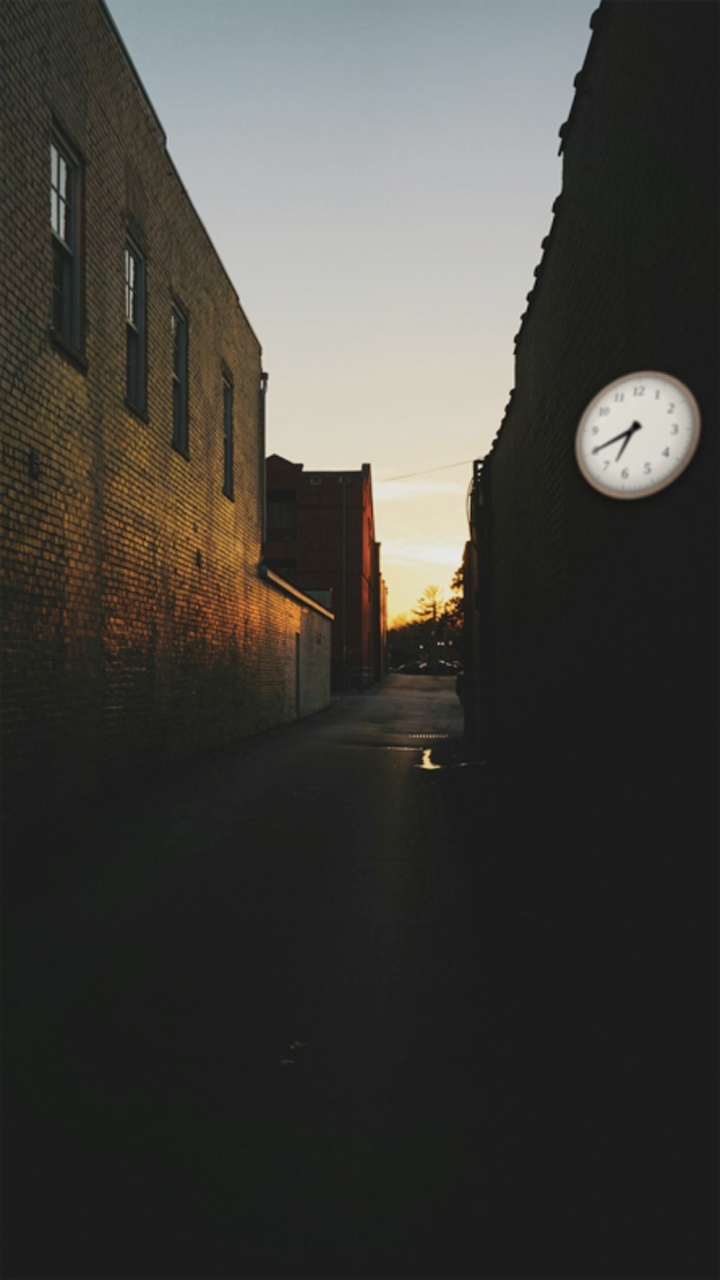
6.40
